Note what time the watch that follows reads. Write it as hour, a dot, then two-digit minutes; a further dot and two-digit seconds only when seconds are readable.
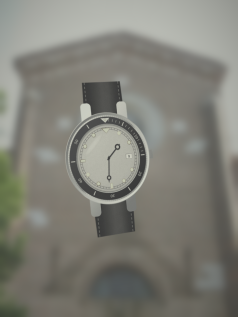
1.31
